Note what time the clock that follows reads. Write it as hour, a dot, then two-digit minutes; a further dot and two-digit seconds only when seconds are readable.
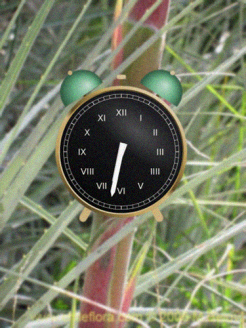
6.32
